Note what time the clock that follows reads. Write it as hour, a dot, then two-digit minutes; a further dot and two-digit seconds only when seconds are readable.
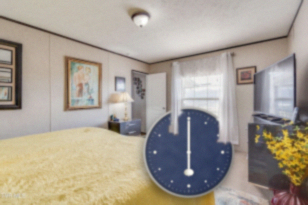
6.00
